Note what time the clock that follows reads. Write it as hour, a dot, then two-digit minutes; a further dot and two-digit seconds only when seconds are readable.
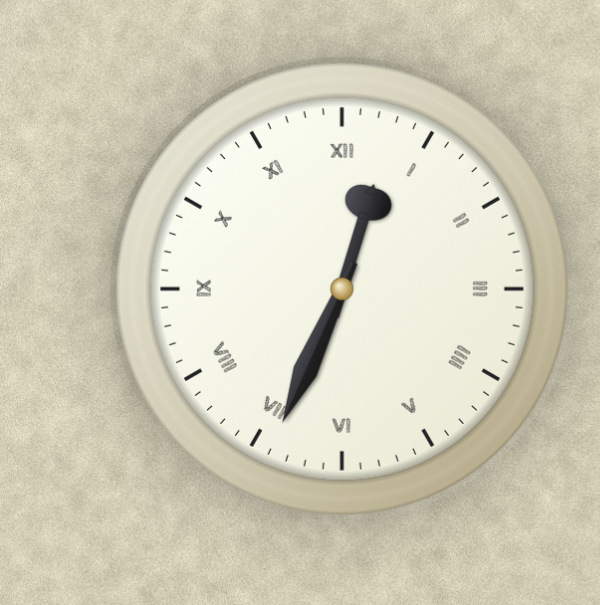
12.34
